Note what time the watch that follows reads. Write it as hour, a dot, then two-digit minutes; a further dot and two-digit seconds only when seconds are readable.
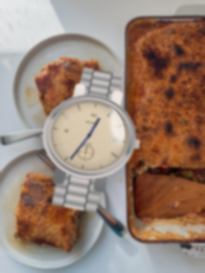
12.34
